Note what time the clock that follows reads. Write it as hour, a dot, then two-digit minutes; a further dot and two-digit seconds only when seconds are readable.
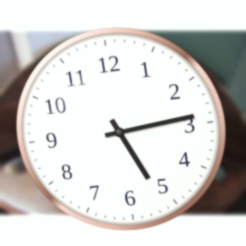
5.14
